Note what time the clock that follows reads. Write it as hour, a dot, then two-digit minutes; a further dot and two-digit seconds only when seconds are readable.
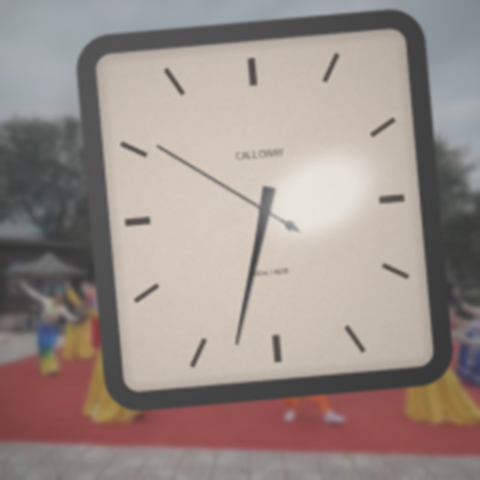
6.32.51
